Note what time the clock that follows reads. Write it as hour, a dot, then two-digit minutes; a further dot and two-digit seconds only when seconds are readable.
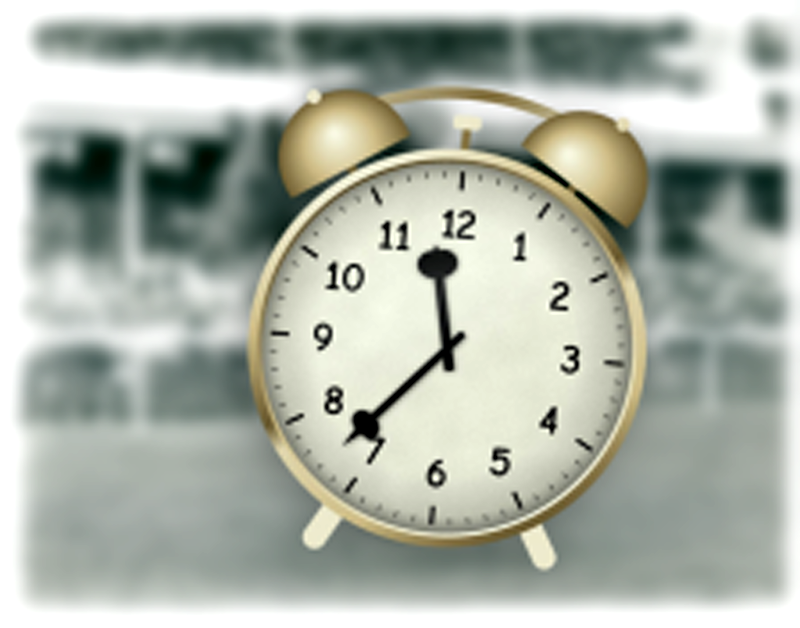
11.37
